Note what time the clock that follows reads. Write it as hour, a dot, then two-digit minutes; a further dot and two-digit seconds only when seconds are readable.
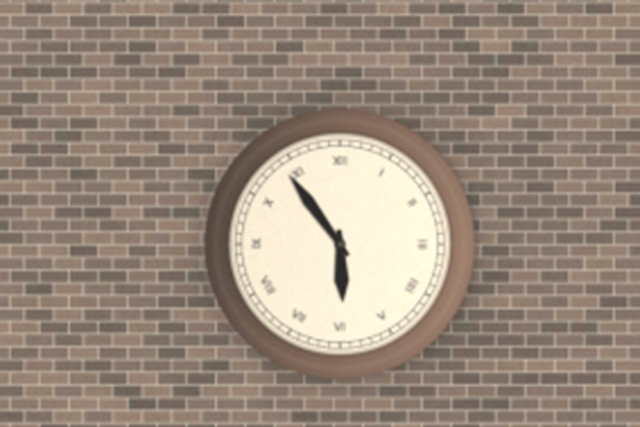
5.54
